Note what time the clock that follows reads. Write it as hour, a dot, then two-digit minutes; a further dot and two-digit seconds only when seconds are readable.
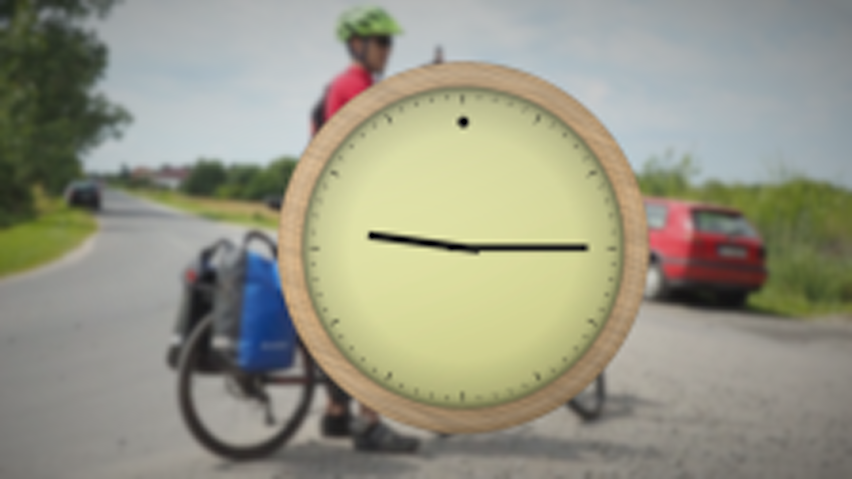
9.15
